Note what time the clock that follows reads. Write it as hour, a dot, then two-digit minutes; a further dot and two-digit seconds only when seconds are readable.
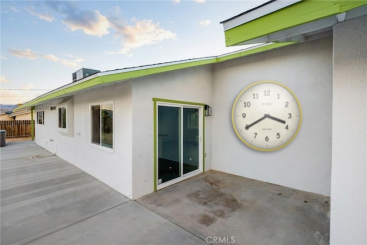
3.40
